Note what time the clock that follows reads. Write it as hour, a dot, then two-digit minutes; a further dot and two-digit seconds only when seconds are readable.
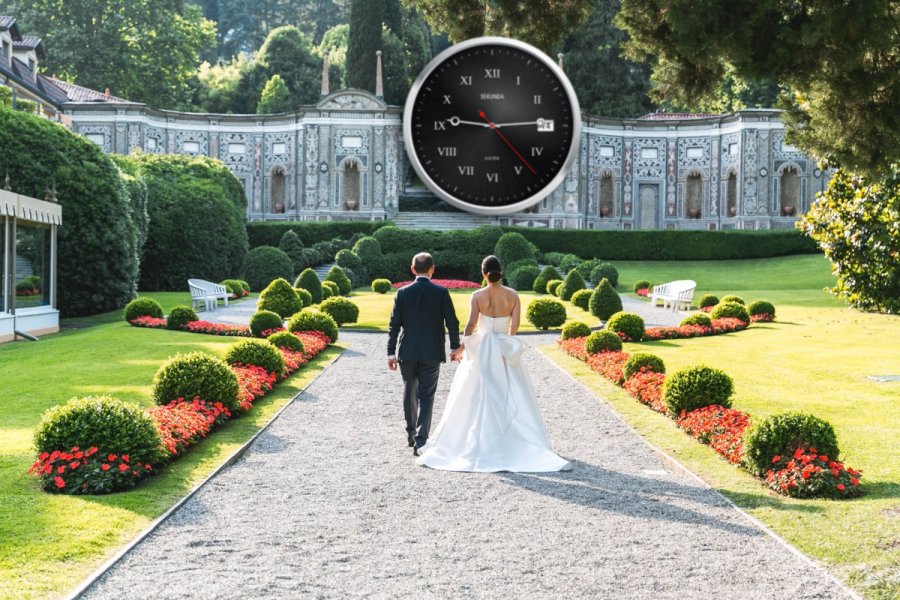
9.14.23
